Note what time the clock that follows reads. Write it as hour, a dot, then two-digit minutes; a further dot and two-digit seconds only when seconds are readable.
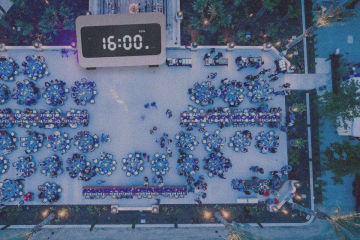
16.00
